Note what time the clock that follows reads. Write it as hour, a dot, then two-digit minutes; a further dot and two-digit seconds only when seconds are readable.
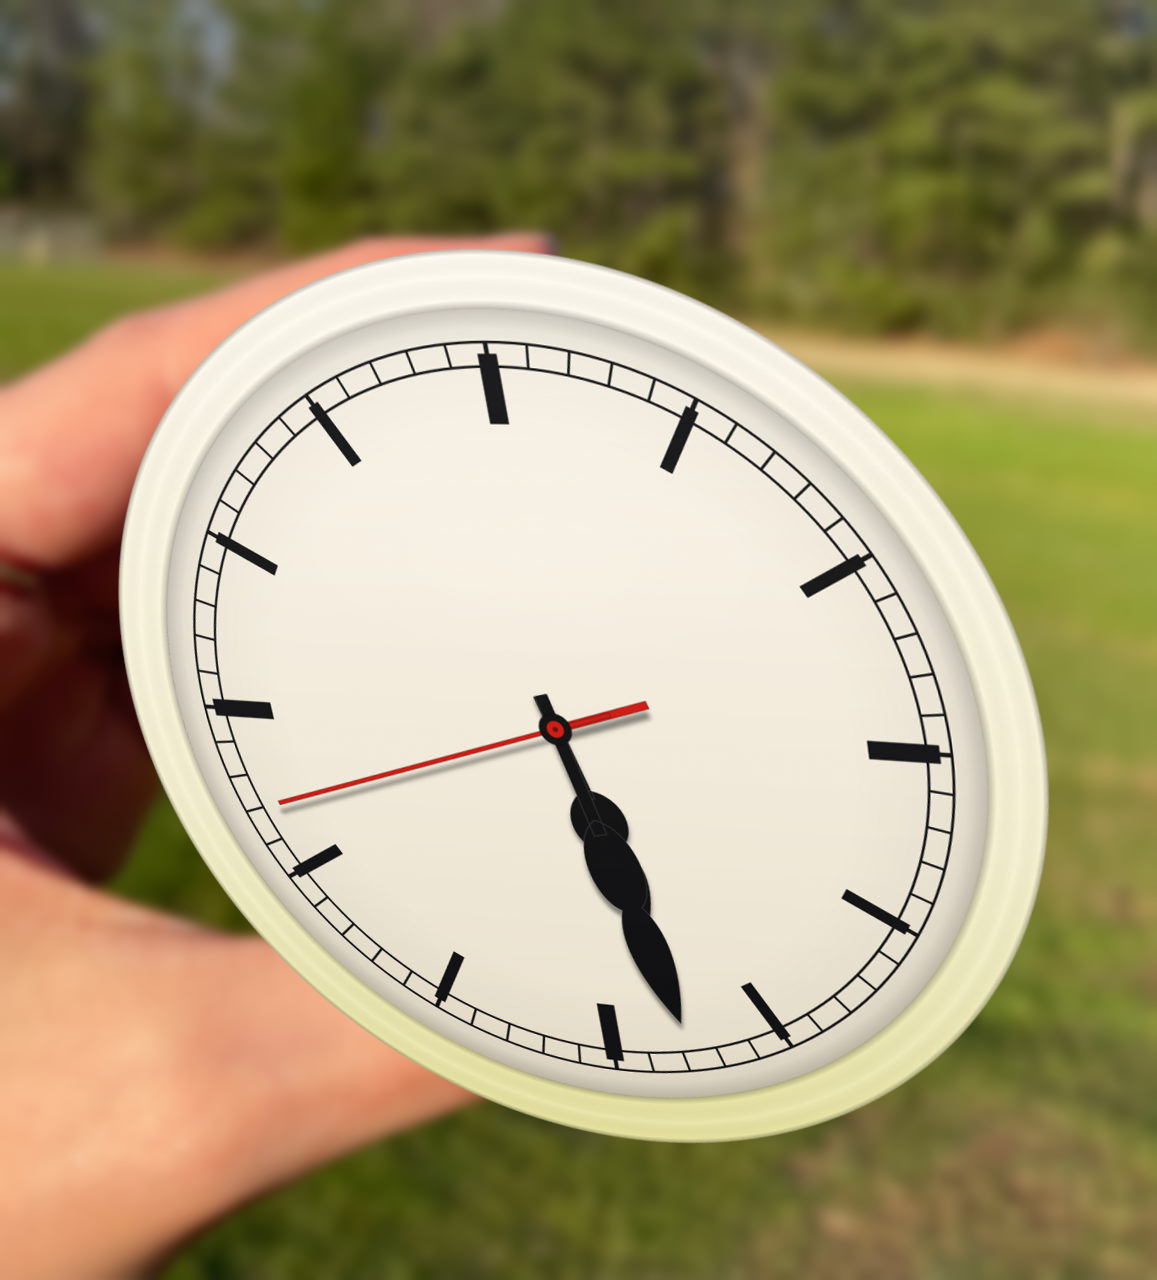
5.27.42
